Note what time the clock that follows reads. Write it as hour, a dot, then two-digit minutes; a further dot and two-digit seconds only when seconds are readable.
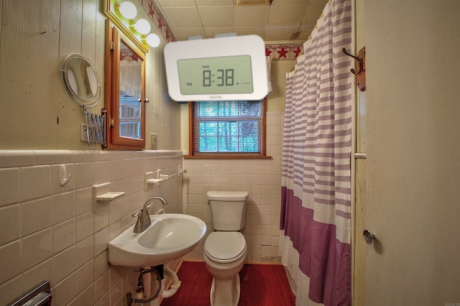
8.38
